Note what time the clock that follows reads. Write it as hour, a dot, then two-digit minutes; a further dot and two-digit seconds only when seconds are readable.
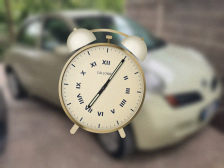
7.05
